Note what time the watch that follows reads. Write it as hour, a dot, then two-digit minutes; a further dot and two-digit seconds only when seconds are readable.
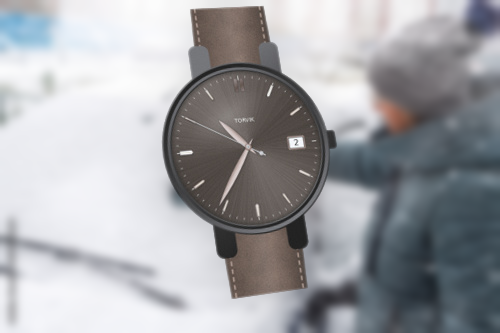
10.35.50
